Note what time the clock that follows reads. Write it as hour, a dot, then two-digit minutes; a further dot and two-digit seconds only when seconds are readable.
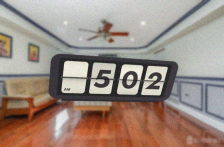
5.02
